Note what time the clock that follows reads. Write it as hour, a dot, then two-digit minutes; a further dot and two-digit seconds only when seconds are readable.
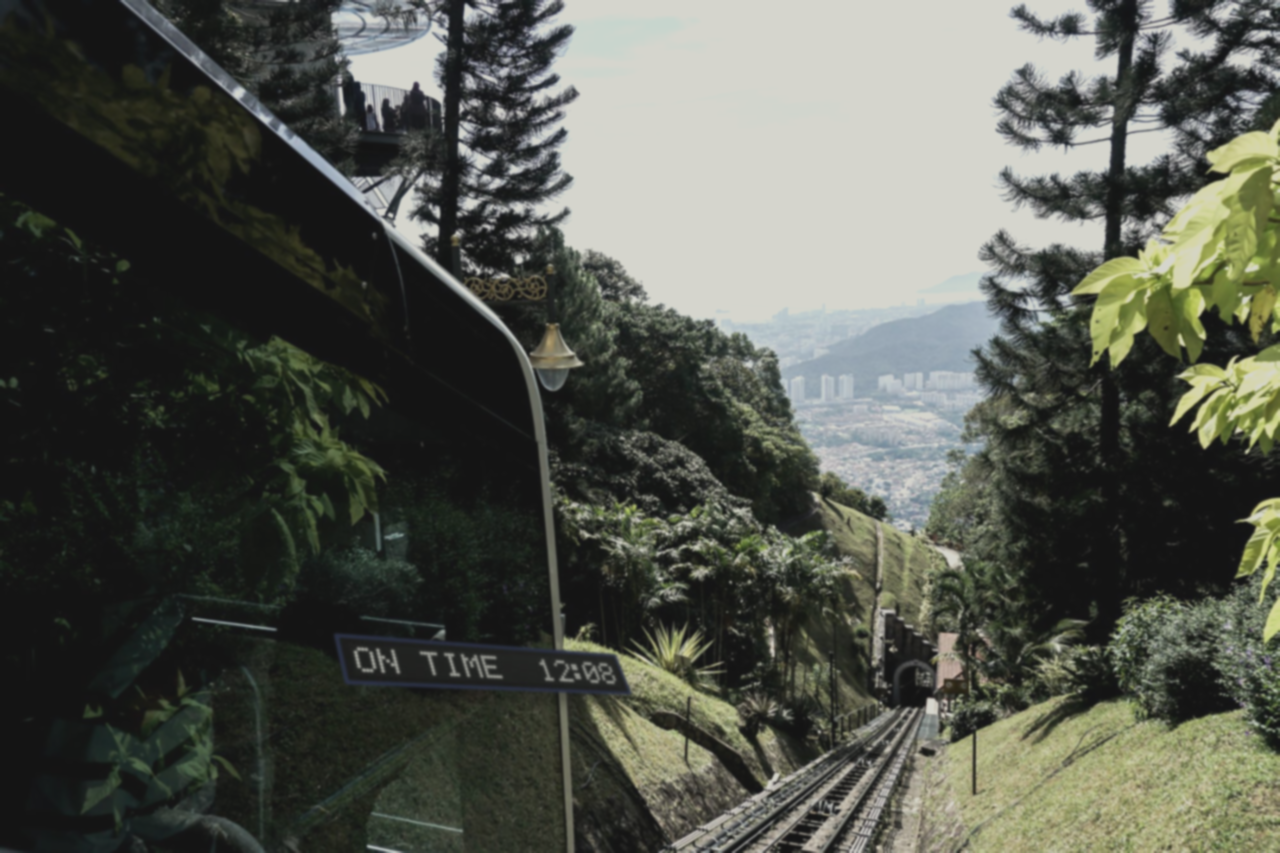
12.08
